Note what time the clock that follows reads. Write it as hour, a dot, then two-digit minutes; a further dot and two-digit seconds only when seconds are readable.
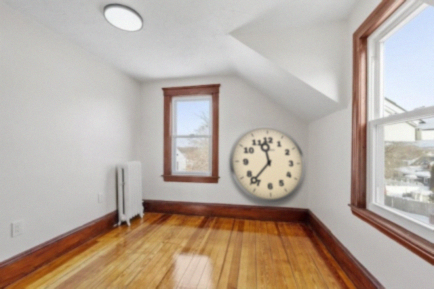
11.37
